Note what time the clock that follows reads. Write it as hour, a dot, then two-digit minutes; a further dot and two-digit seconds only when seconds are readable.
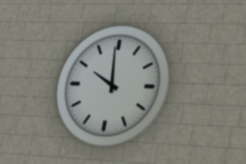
9.59
